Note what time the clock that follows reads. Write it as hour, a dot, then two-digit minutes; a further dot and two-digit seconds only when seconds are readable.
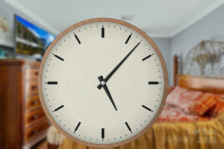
5.07
